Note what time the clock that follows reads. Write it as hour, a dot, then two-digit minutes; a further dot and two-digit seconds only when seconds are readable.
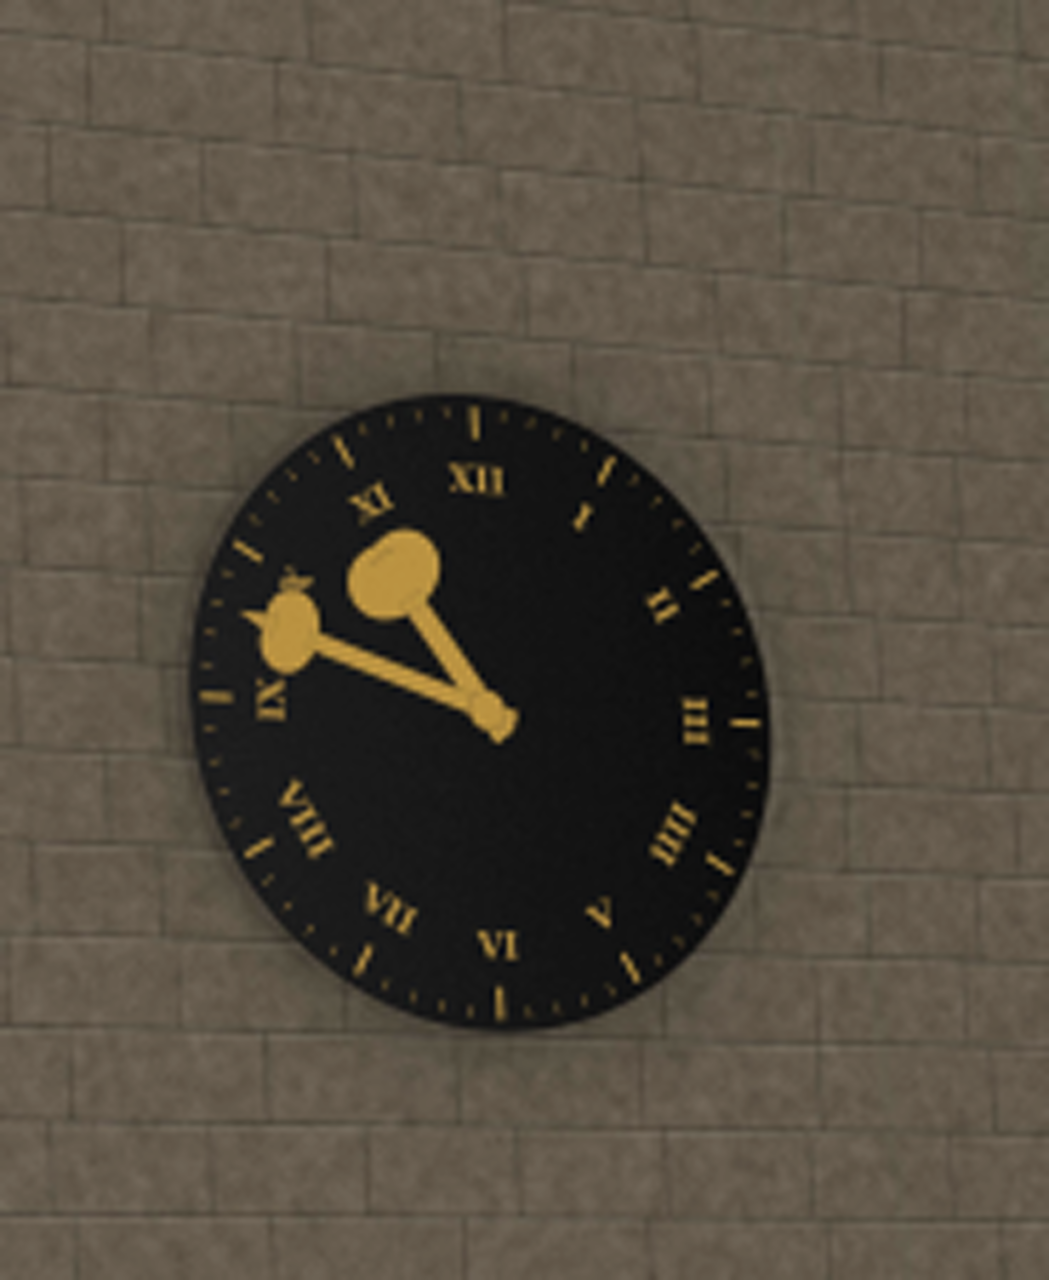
10.48
